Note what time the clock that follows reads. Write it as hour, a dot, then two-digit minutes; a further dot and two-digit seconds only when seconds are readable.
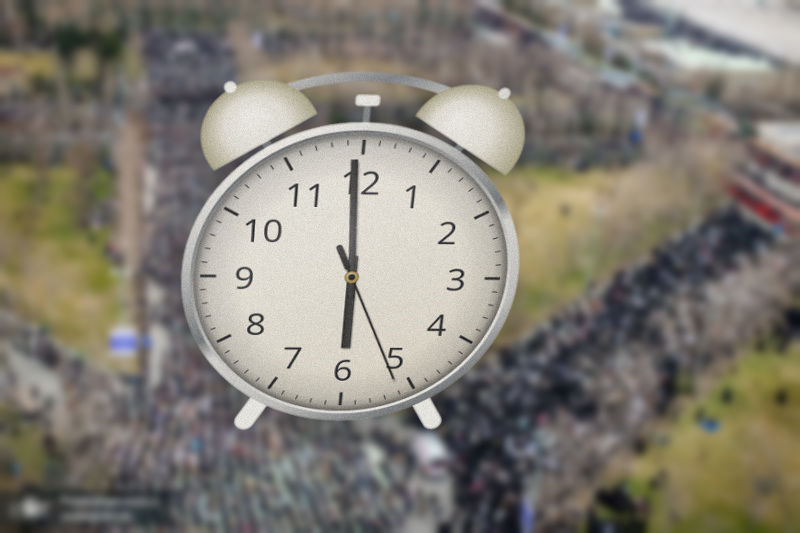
5.59.26
